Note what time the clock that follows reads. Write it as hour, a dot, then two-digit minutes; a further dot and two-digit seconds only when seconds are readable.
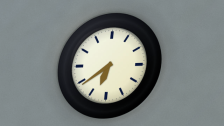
6.39
